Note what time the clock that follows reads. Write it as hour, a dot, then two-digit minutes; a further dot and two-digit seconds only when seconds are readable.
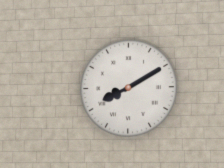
8.10
